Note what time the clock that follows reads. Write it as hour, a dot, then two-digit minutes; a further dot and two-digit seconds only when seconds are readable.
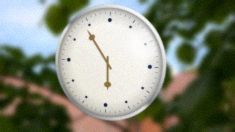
5.54
